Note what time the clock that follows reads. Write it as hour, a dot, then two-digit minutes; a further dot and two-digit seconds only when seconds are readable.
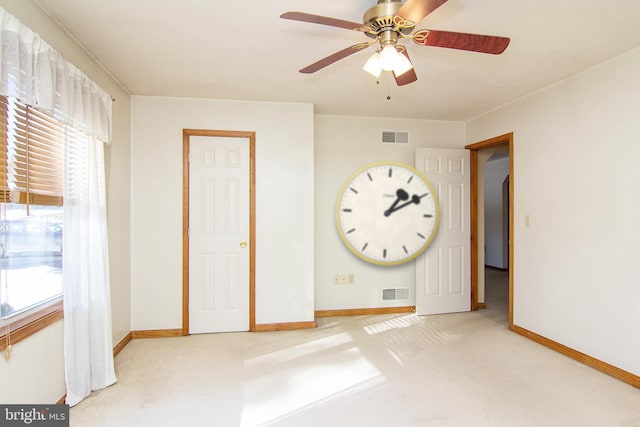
1.10
